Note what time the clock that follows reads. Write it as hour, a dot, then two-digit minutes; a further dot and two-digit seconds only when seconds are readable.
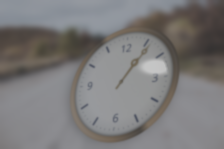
1.06
